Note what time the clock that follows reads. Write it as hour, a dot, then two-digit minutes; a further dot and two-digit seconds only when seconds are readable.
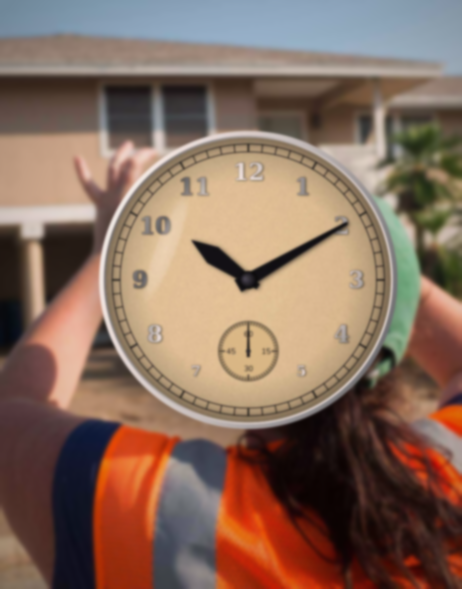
10.10
